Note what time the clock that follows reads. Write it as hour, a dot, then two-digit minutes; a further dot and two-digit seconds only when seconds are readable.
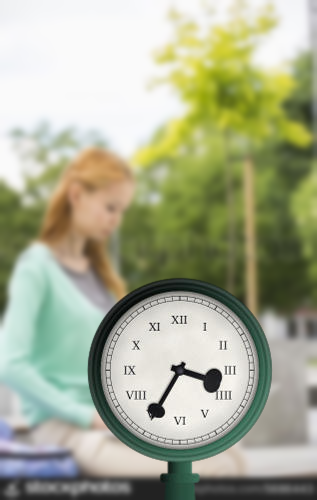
3.35
